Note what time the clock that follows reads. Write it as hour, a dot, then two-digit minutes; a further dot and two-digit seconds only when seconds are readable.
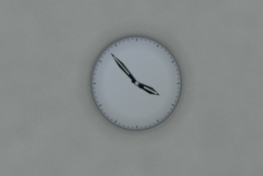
3.53
